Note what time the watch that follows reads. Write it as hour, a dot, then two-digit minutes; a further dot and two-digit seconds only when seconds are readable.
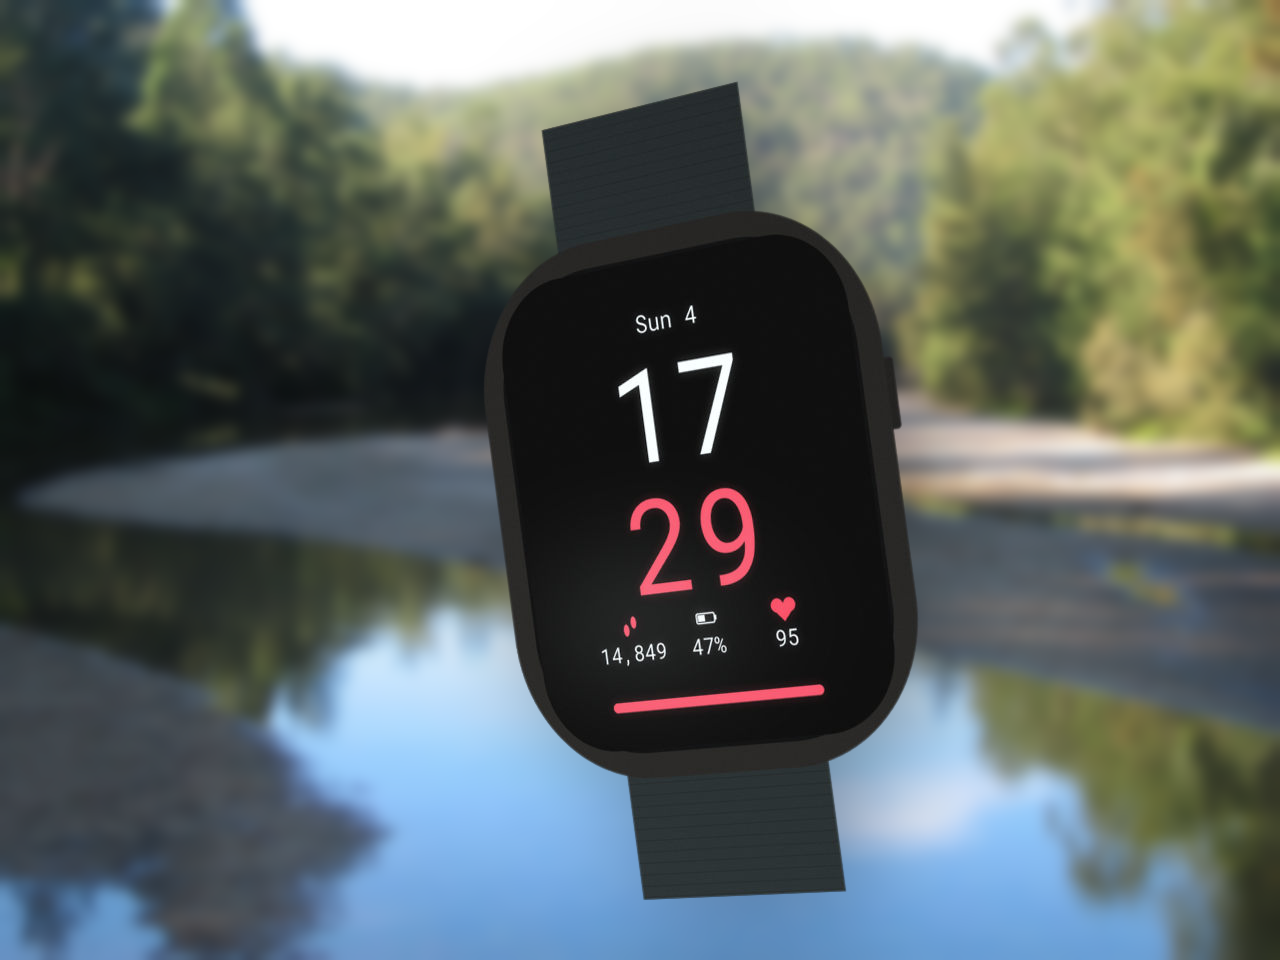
17.29
